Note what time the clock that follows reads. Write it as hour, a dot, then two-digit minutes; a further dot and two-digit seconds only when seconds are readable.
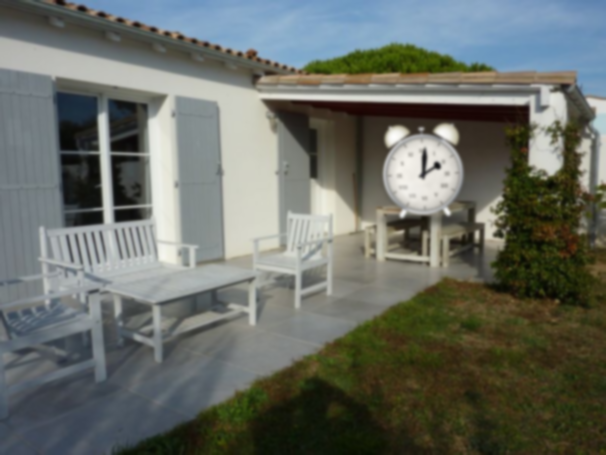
2.01
